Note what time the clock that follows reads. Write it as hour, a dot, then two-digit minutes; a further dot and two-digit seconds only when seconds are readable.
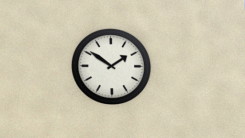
1.51
